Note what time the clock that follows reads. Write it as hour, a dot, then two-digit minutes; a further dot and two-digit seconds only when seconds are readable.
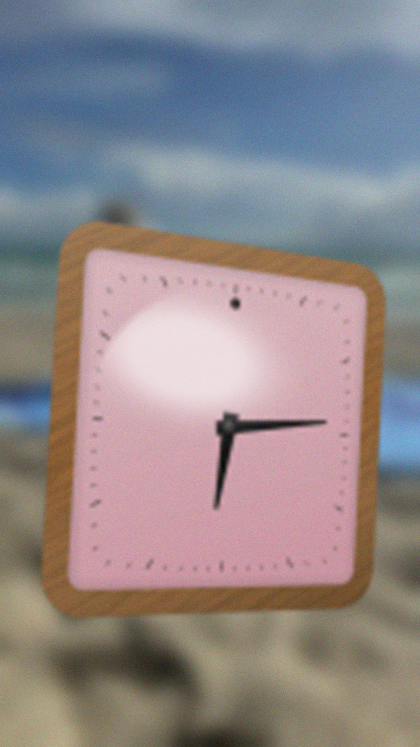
6.14
